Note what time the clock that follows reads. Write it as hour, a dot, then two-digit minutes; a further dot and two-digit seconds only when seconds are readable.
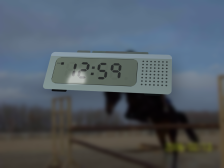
12.59
